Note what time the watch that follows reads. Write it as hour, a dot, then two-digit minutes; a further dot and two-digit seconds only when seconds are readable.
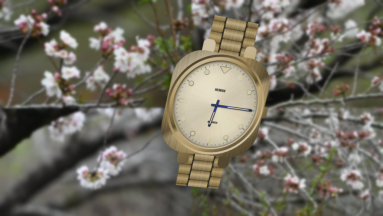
6.15
